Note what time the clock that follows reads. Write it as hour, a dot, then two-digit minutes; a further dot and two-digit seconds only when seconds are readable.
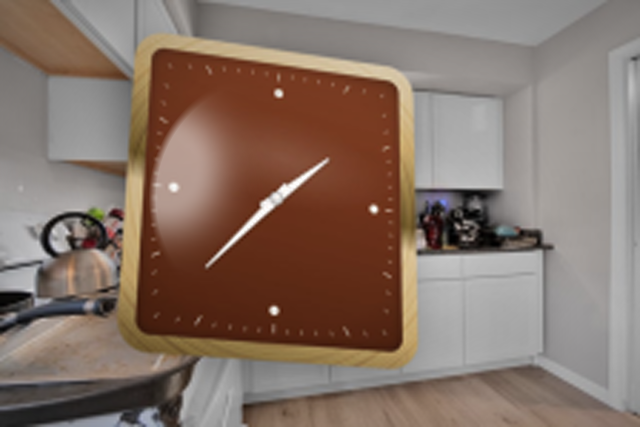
1.37
